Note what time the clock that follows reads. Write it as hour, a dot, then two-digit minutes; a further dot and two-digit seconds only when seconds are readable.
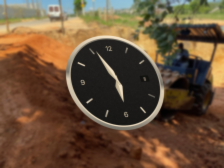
5.56
